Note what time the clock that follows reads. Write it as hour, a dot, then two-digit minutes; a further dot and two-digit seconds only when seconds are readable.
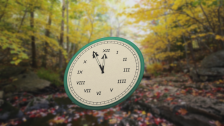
11.55
